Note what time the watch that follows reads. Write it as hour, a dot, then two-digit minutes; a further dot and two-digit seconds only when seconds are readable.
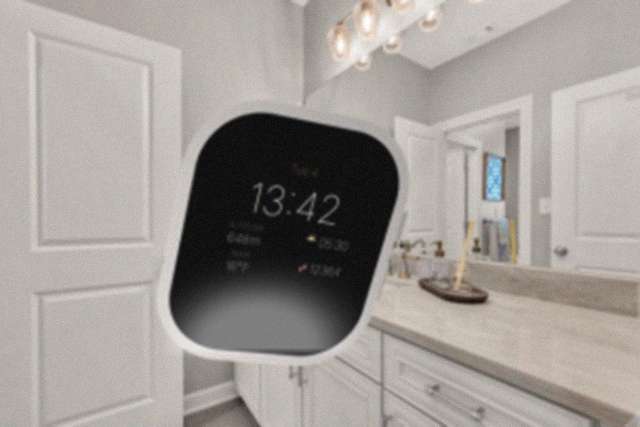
13.42
